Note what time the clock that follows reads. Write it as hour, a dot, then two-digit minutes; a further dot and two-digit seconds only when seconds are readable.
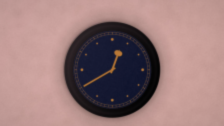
12.40
